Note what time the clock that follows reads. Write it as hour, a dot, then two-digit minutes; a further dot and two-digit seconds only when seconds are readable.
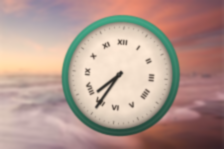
7.35
